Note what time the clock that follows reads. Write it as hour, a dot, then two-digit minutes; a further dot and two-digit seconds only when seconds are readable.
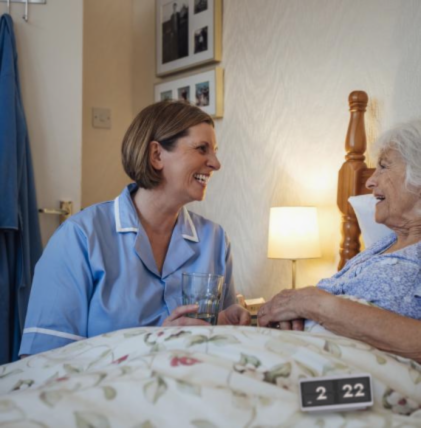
2.22
